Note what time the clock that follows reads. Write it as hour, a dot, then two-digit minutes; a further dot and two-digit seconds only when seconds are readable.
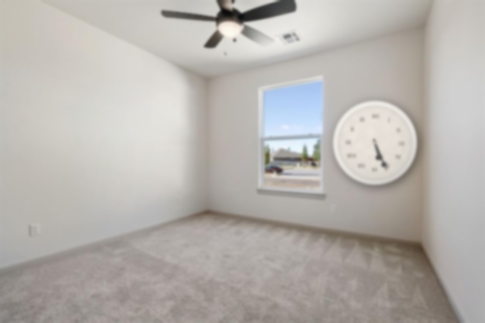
5.26
